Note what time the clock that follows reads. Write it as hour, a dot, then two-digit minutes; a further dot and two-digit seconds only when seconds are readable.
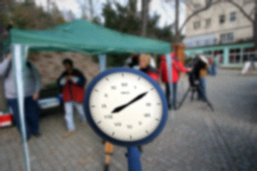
8.10
